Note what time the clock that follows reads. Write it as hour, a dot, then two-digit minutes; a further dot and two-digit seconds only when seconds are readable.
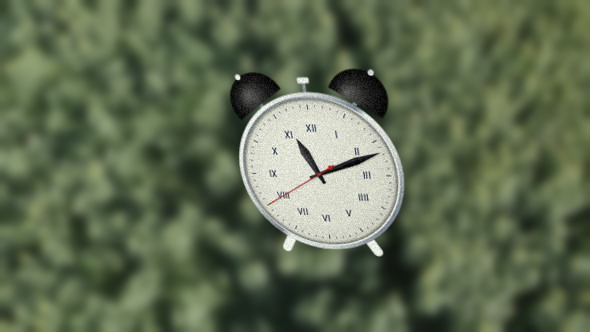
11.11.40
